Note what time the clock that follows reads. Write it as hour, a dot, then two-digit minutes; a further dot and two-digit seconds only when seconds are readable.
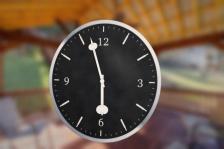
5.57
